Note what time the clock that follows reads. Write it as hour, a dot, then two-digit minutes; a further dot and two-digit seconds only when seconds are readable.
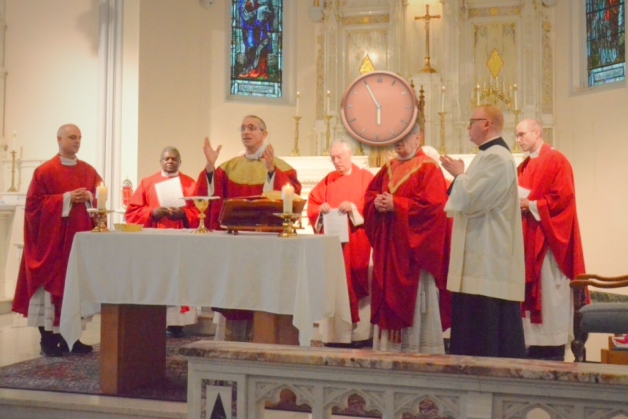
5.55
